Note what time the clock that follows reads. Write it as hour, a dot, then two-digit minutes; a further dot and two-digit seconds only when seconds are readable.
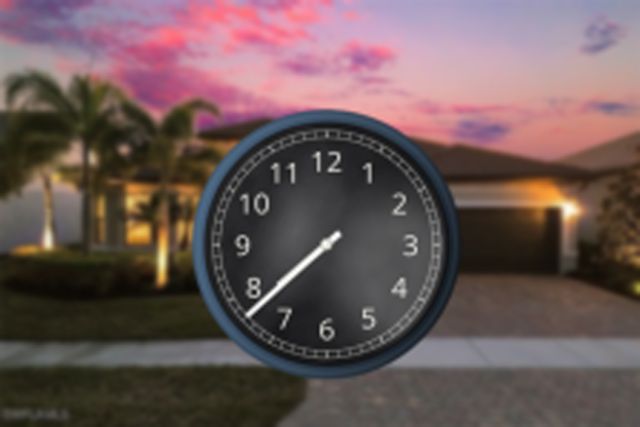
7.38
